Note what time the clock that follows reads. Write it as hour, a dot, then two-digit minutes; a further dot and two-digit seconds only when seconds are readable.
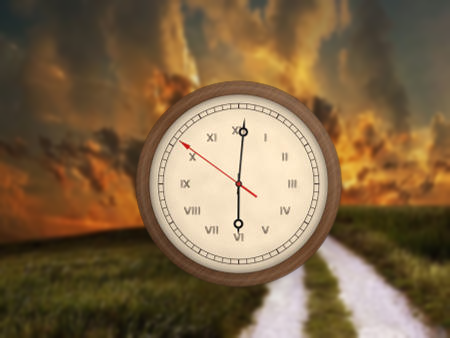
6.00.51
